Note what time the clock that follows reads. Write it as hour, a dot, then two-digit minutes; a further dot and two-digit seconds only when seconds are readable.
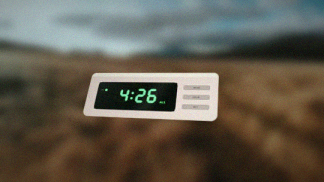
4.26
